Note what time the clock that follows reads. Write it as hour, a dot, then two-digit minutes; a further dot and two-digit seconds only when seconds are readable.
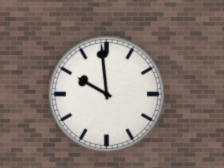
9.59
